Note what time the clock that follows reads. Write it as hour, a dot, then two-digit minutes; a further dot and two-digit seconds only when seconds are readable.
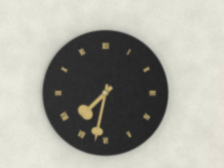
7.32
